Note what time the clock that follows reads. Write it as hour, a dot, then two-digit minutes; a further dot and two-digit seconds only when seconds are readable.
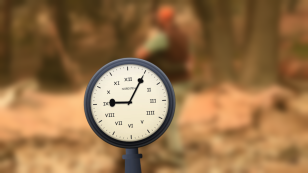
9.05
